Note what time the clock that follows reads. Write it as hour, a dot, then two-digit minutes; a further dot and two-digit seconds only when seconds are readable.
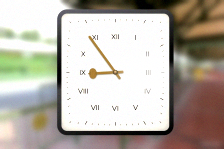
8.54
